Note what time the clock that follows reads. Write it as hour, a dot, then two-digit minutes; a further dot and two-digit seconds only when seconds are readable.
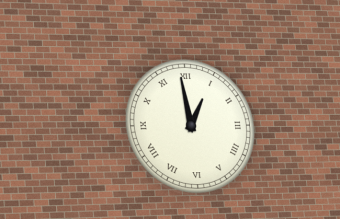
12.59
